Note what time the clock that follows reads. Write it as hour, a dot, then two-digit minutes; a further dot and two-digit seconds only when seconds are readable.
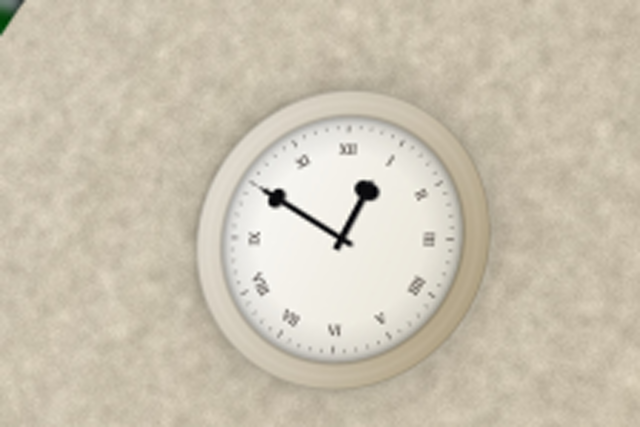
12.50
